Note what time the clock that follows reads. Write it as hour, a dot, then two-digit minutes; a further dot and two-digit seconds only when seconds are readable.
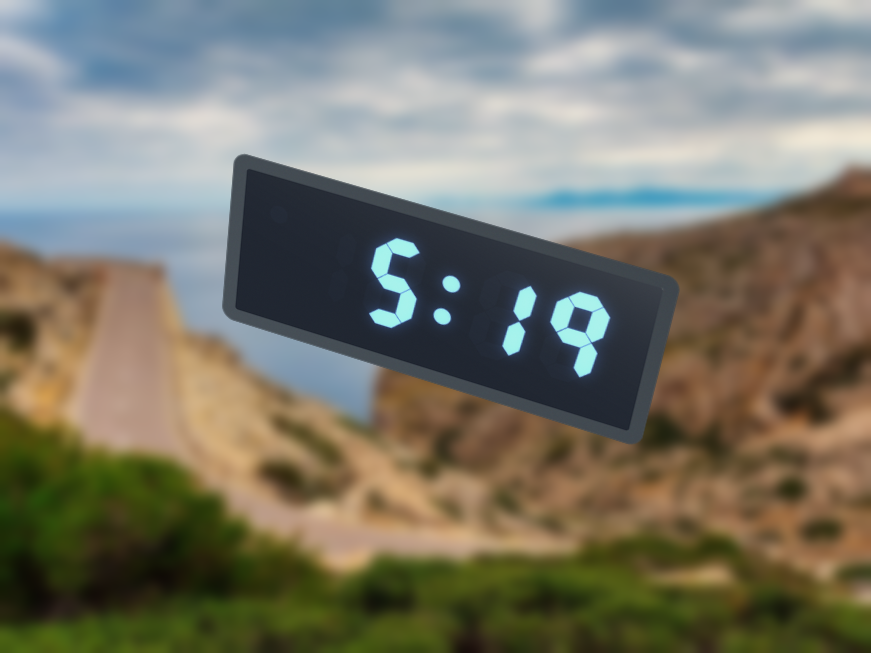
5.19
